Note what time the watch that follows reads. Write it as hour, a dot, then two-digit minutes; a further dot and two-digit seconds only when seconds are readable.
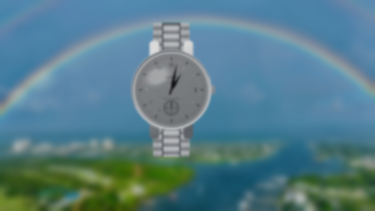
1.02
